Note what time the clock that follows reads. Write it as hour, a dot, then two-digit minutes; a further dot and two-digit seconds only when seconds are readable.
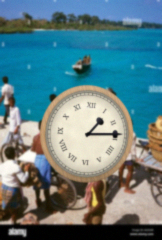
1.14
